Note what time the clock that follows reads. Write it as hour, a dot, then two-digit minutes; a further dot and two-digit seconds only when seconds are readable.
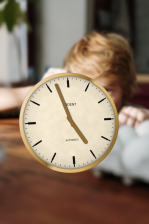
4.57
